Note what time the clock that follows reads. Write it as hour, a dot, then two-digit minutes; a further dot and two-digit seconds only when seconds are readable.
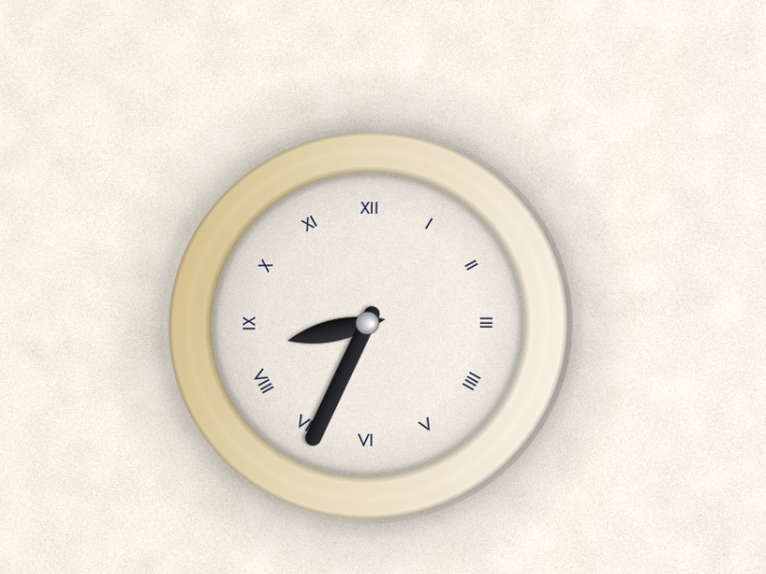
8.34
